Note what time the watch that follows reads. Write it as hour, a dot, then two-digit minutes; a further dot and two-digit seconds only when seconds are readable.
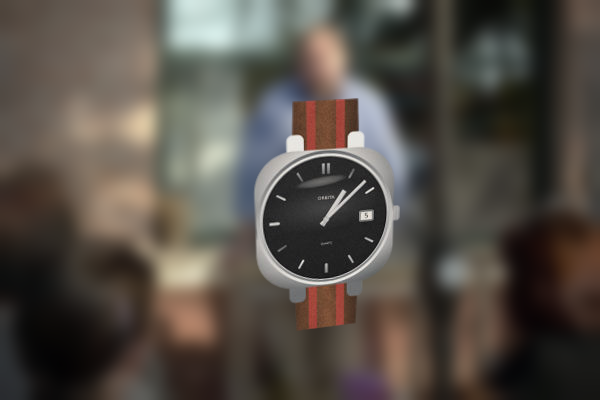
1.08
